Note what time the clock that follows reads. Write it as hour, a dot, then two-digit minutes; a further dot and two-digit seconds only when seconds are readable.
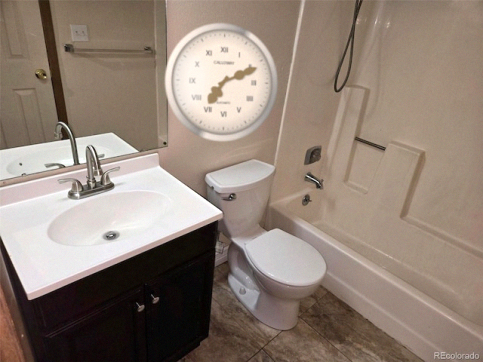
7.11
